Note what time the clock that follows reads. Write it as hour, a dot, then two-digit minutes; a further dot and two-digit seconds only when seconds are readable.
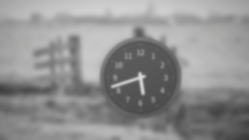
5.42
